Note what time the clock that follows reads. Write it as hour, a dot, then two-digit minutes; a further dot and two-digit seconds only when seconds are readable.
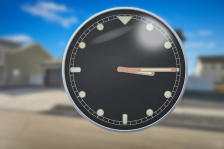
3.15
